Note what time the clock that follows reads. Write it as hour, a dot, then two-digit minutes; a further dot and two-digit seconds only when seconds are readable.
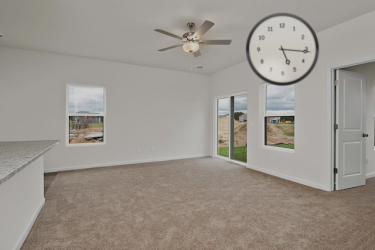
5.16
